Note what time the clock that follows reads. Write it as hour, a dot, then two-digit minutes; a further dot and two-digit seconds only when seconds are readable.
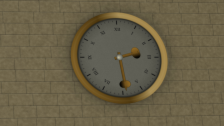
2.29
